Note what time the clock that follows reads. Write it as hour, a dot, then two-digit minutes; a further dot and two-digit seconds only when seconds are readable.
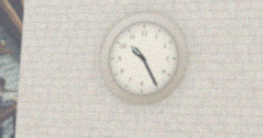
10.25
